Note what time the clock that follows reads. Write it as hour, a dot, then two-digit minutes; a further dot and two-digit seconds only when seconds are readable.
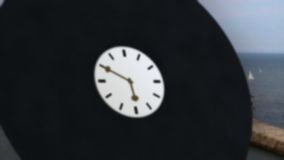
5.50
